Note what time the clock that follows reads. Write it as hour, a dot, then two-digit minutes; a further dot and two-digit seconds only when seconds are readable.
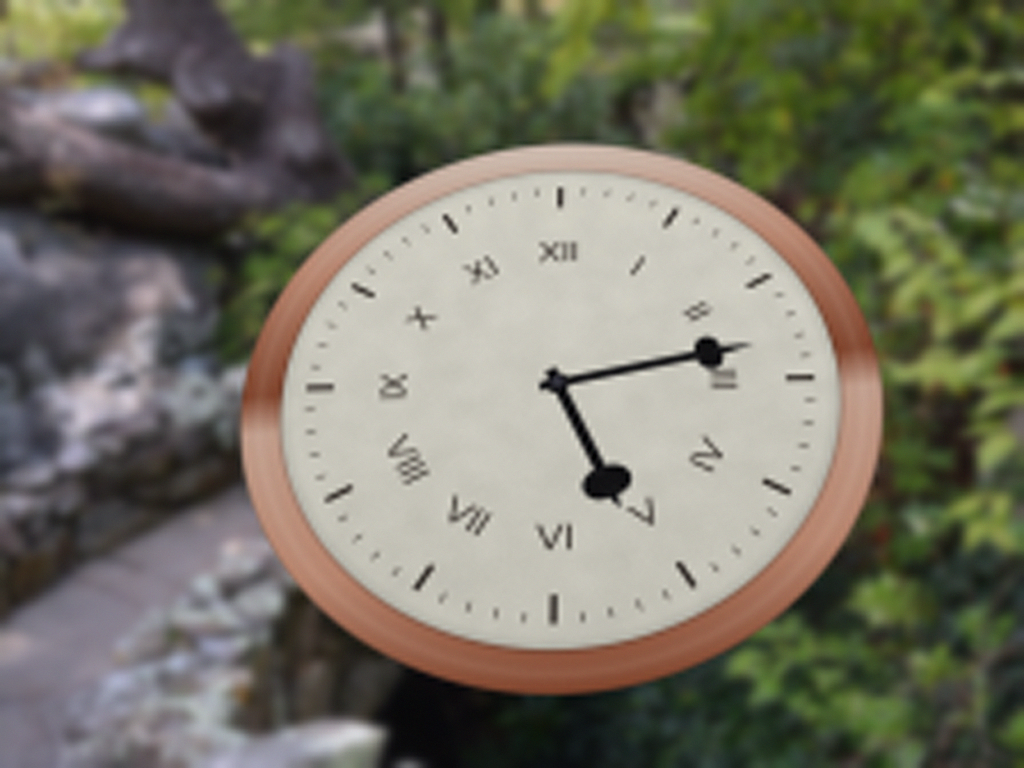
5.13
